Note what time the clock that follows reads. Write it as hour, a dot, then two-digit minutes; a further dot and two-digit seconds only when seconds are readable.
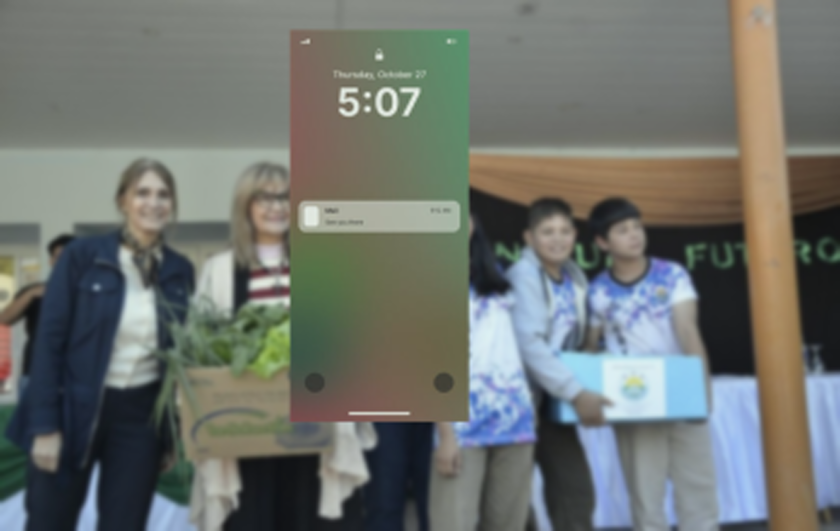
5.07
